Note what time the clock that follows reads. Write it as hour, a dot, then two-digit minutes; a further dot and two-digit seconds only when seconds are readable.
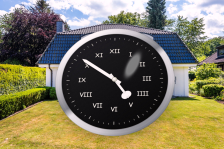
4.51
